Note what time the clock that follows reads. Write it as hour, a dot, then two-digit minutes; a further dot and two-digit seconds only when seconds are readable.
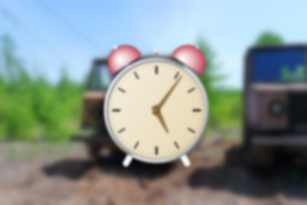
5.06
